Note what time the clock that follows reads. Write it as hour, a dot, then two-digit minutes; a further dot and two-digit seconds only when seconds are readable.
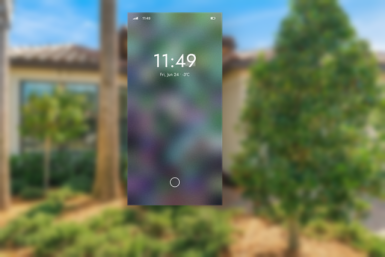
11.49
